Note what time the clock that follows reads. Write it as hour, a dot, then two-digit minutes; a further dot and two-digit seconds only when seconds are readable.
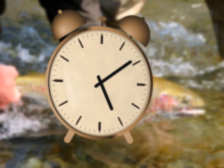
5.09
